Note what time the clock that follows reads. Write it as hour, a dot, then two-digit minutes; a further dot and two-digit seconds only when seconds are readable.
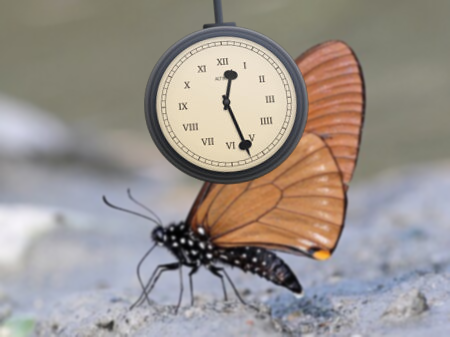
12.27
